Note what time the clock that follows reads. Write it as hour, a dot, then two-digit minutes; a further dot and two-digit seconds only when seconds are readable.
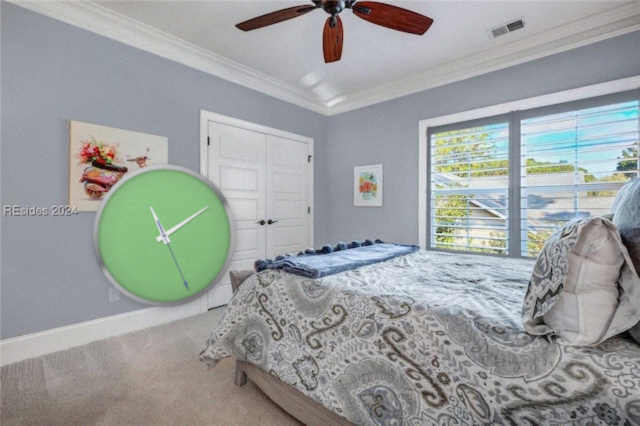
11.09.26
